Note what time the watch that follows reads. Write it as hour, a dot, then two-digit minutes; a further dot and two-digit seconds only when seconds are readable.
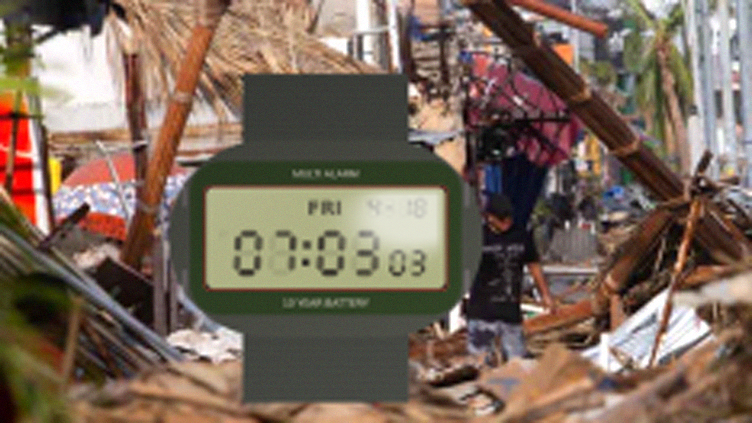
7.03.03
